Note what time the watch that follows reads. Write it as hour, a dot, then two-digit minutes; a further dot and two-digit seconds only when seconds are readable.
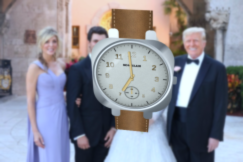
6.59
